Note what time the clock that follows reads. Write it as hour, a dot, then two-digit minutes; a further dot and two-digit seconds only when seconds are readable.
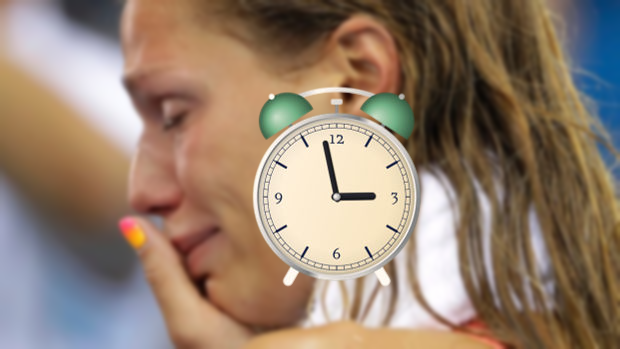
2.58
